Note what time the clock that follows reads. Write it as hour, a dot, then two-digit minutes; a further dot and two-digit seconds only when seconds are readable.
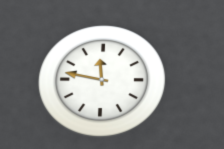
11.47
